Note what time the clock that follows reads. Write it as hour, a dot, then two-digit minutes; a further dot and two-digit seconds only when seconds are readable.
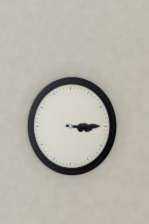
3.15
